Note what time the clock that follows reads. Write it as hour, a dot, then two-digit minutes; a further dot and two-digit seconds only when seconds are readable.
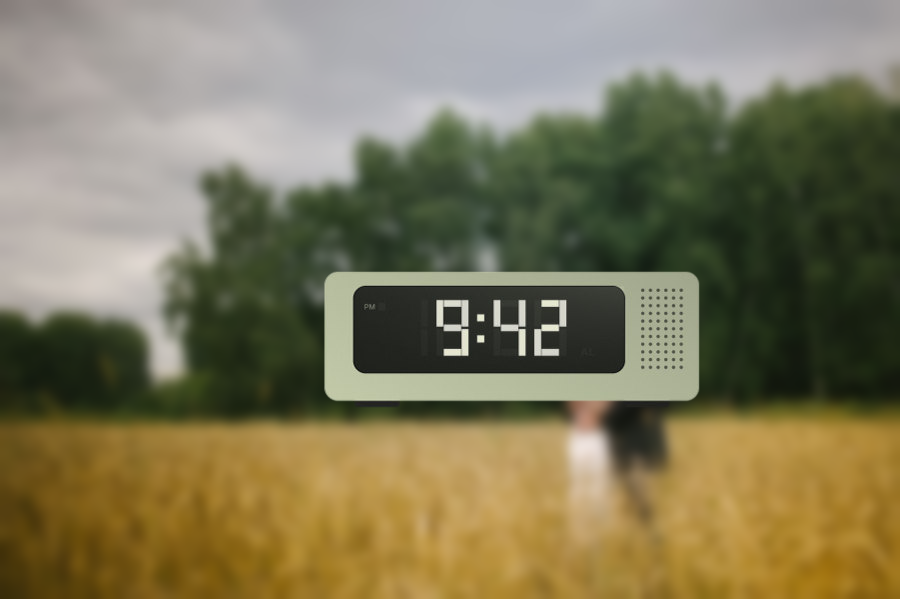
9.42
